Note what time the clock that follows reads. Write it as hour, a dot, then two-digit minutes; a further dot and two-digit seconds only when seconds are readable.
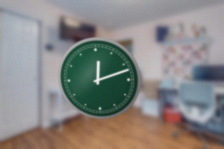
12.12
